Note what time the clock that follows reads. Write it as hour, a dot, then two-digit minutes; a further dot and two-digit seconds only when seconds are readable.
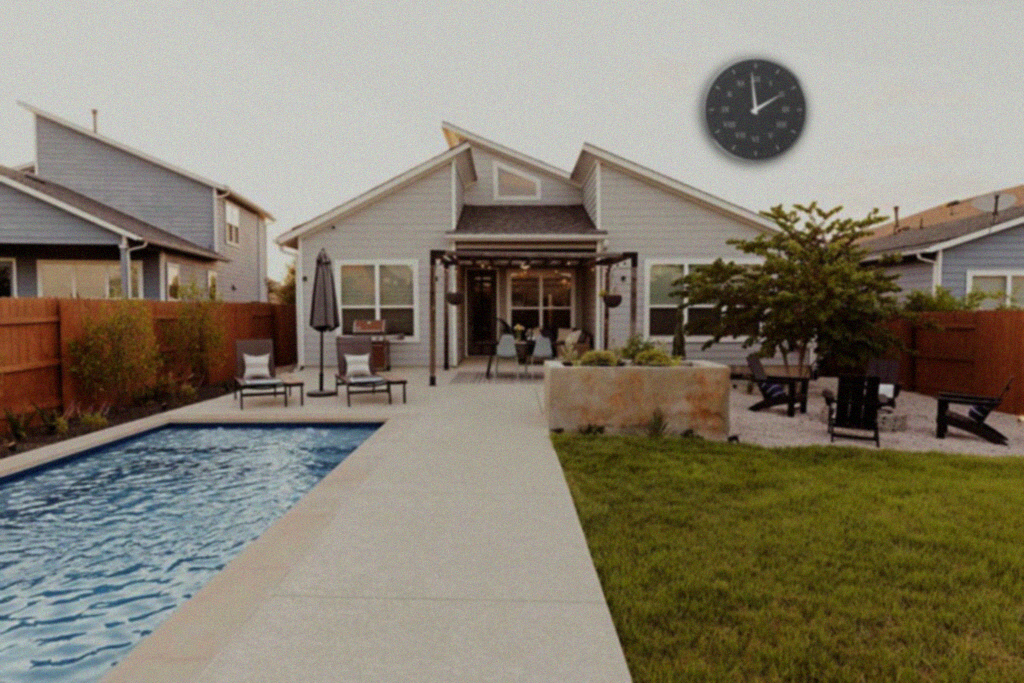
1.59
